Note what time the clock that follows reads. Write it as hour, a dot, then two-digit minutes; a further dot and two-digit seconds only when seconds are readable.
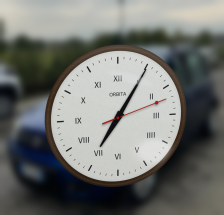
7.05.12
